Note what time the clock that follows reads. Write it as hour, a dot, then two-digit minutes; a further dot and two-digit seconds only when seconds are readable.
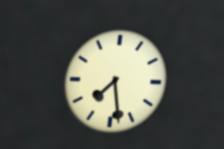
7.28
